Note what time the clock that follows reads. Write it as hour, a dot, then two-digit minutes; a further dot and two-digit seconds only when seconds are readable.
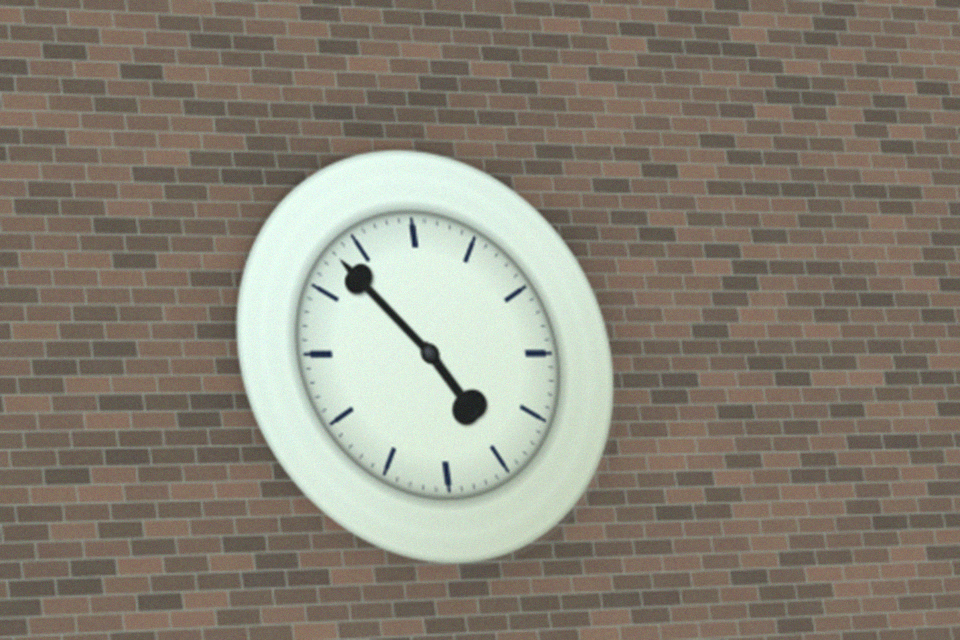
4.53
